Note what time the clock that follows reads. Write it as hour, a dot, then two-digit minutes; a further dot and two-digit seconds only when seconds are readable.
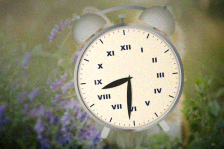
8.31
